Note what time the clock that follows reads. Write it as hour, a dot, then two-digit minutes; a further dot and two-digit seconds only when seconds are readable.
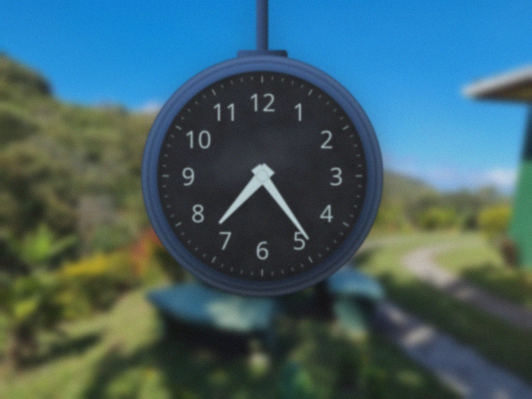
7.24
